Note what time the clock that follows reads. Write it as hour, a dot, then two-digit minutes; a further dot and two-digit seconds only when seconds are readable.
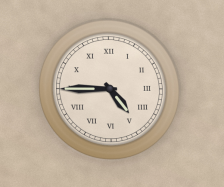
4.45
